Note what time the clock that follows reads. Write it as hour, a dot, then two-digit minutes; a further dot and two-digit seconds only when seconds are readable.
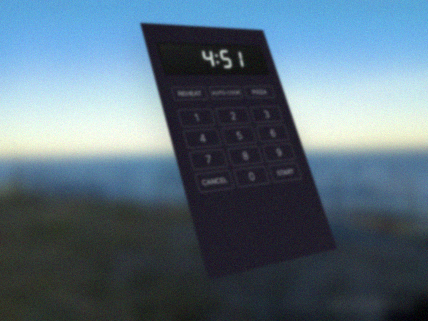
4.51
